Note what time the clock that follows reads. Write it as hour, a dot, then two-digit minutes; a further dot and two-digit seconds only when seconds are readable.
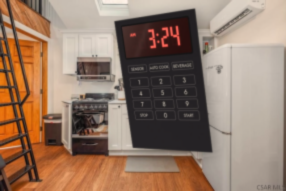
3.24
